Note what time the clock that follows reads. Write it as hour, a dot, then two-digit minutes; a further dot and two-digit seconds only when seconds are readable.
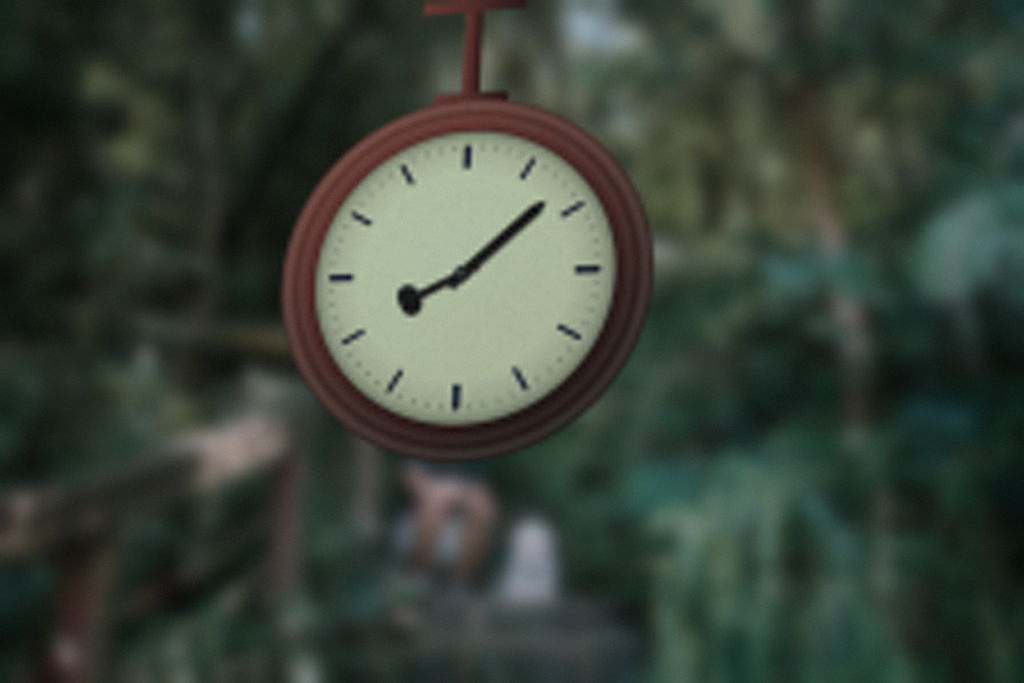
8.08
